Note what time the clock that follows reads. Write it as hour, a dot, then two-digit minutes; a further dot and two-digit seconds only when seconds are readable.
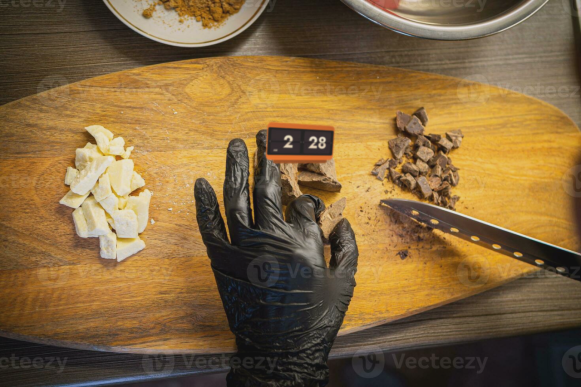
2.28
